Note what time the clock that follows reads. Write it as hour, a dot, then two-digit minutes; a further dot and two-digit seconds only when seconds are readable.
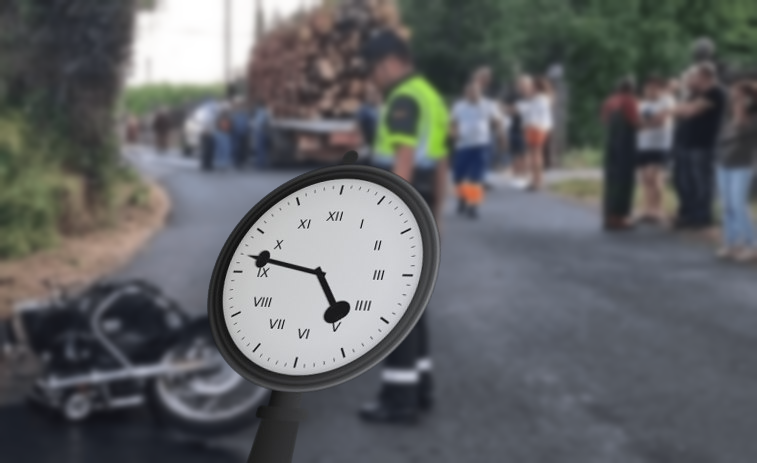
4.47
